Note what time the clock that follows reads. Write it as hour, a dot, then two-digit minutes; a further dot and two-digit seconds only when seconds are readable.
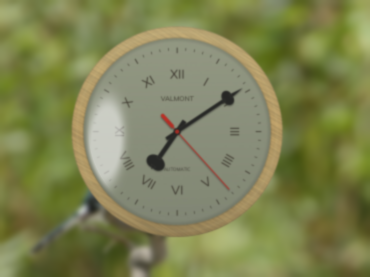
7.09.23
